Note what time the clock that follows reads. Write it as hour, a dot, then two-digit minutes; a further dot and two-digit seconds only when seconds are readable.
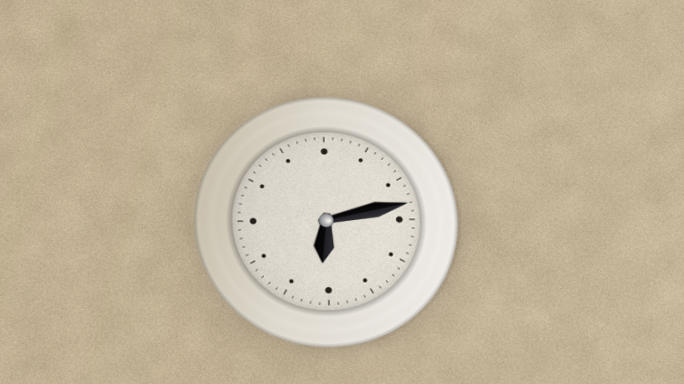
6.13
